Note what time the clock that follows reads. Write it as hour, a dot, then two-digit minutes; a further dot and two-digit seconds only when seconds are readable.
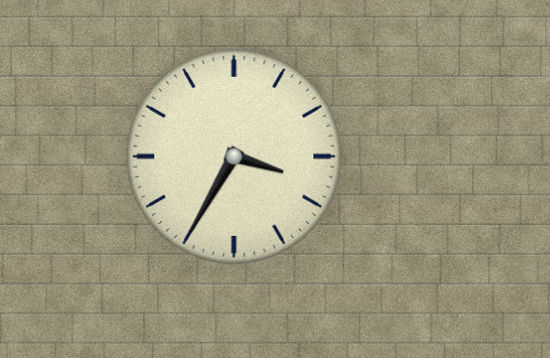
3.35
